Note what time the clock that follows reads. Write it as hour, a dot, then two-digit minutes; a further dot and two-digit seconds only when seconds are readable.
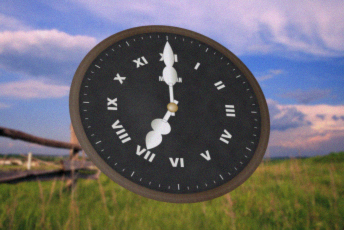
7.00
